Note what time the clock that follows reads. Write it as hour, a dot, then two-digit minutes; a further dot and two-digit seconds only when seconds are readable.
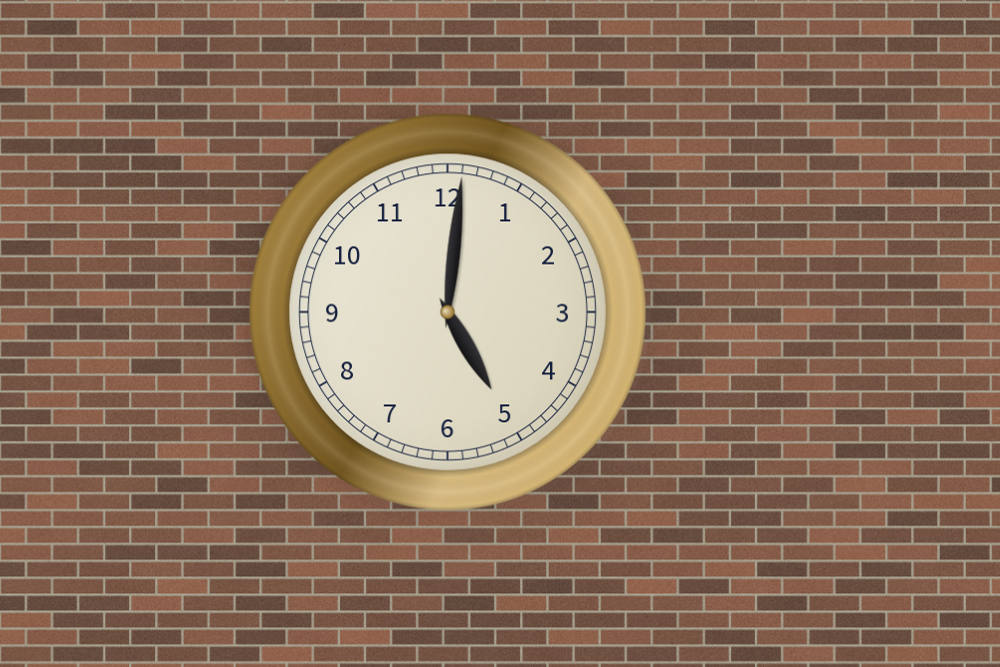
5.01
